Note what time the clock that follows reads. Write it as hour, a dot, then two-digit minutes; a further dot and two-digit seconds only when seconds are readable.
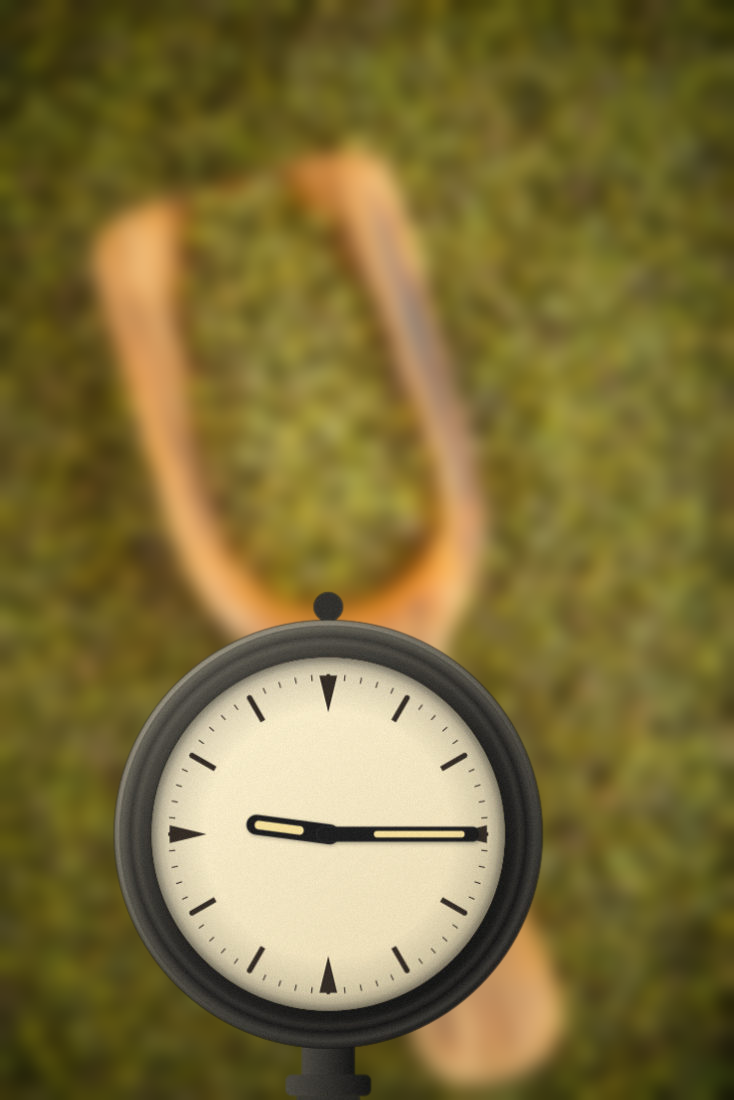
9.15
